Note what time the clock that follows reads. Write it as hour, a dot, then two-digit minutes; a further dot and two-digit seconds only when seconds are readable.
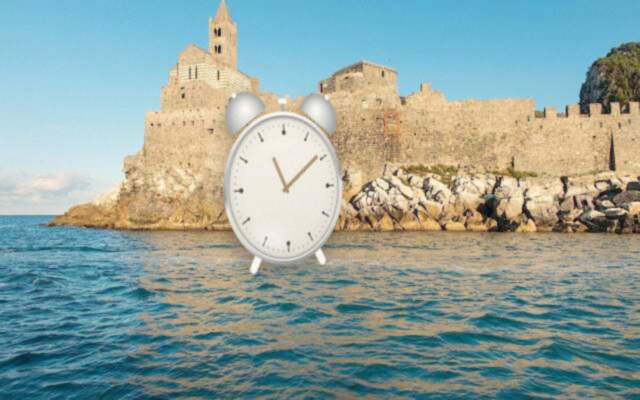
11.09
